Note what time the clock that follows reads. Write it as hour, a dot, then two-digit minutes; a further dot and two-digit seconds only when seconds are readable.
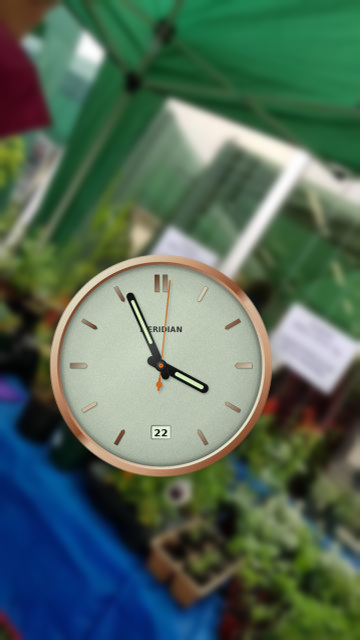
3.56.01
